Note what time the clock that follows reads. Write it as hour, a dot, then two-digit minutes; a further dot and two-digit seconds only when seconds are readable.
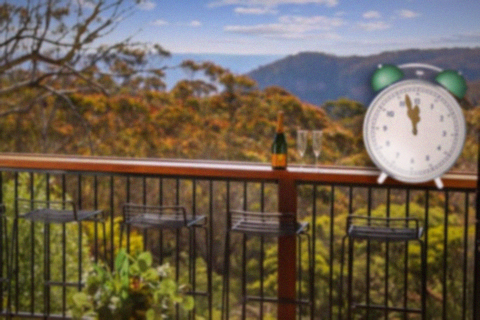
11.57
